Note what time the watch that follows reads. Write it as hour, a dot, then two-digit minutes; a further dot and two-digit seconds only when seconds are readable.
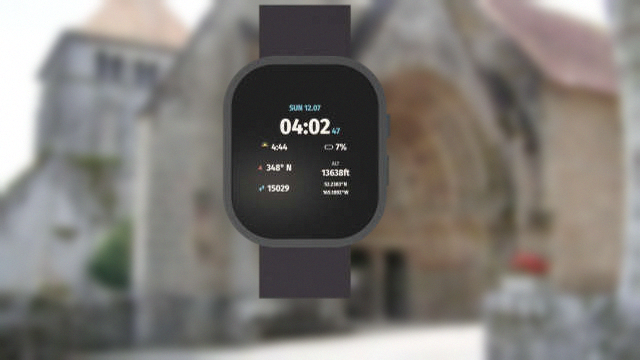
4.02.47
